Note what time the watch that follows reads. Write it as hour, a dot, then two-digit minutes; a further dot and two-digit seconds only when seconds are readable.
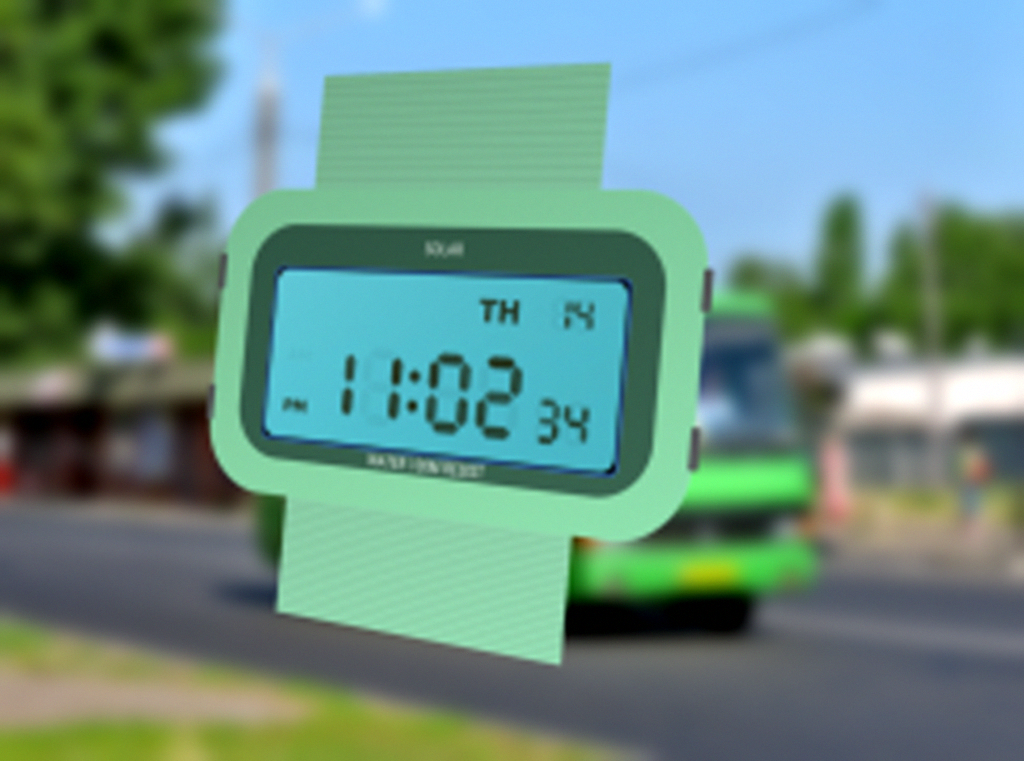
11.02.34
